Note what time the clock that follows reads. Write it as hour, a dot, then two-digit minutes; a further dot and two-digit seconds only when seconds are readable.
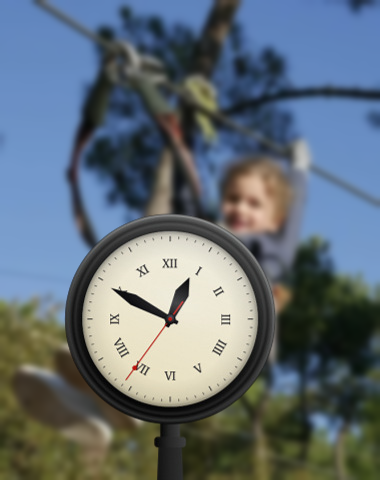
12.49.36
